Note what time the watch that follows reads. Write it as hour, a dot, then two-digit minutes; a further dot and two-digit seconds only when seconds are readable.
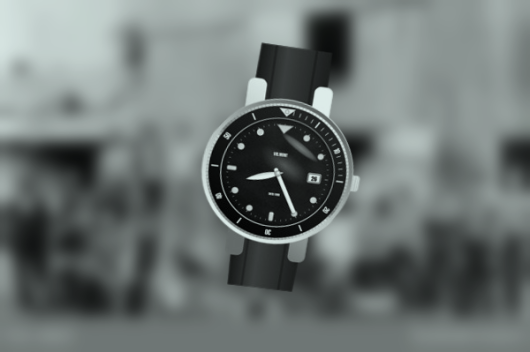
8.25
